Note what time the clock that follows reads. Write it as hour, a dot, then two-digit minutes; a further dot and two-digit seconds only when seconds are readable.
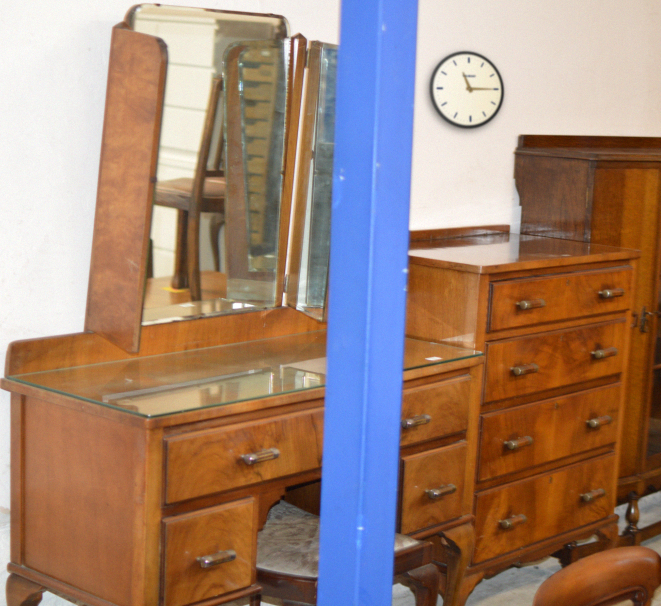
11.15
